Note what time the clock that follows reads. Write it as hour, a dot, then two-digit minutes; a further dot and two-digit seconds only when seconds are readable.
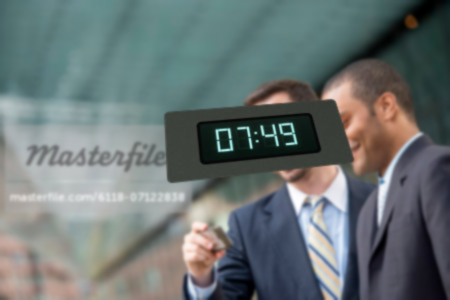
7.49
